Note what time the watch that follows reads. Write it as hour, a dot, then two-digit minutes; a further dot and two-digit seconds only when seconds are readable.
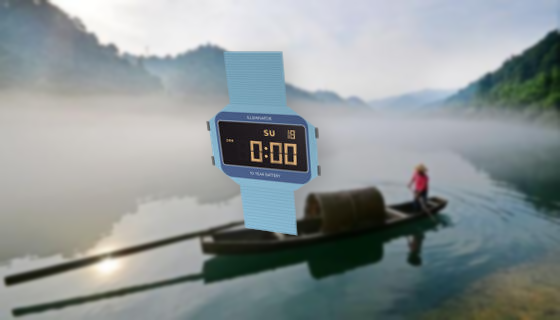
0.00
